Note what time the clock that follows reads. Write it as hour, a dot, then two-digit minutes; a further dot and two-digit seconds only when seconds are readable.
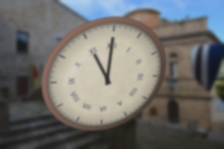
11.00
